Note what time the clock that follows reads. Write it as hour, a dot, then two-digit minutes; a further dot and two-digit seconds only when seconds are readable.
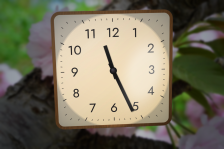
11.26
